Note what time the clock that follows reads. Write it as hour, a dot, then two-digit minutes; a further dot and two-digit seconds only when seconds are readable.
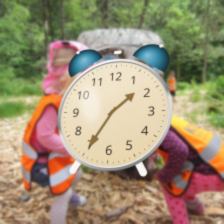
1.35
